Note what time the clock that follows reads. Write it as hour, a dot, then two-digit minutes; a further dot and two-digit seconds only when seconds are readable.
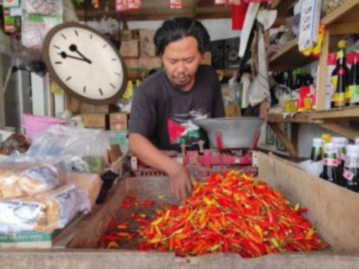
10.48
